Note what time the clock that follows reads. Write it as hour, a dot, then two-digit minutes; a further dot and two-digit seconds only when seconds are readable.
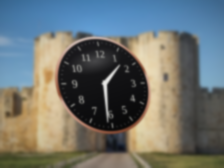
1.31
